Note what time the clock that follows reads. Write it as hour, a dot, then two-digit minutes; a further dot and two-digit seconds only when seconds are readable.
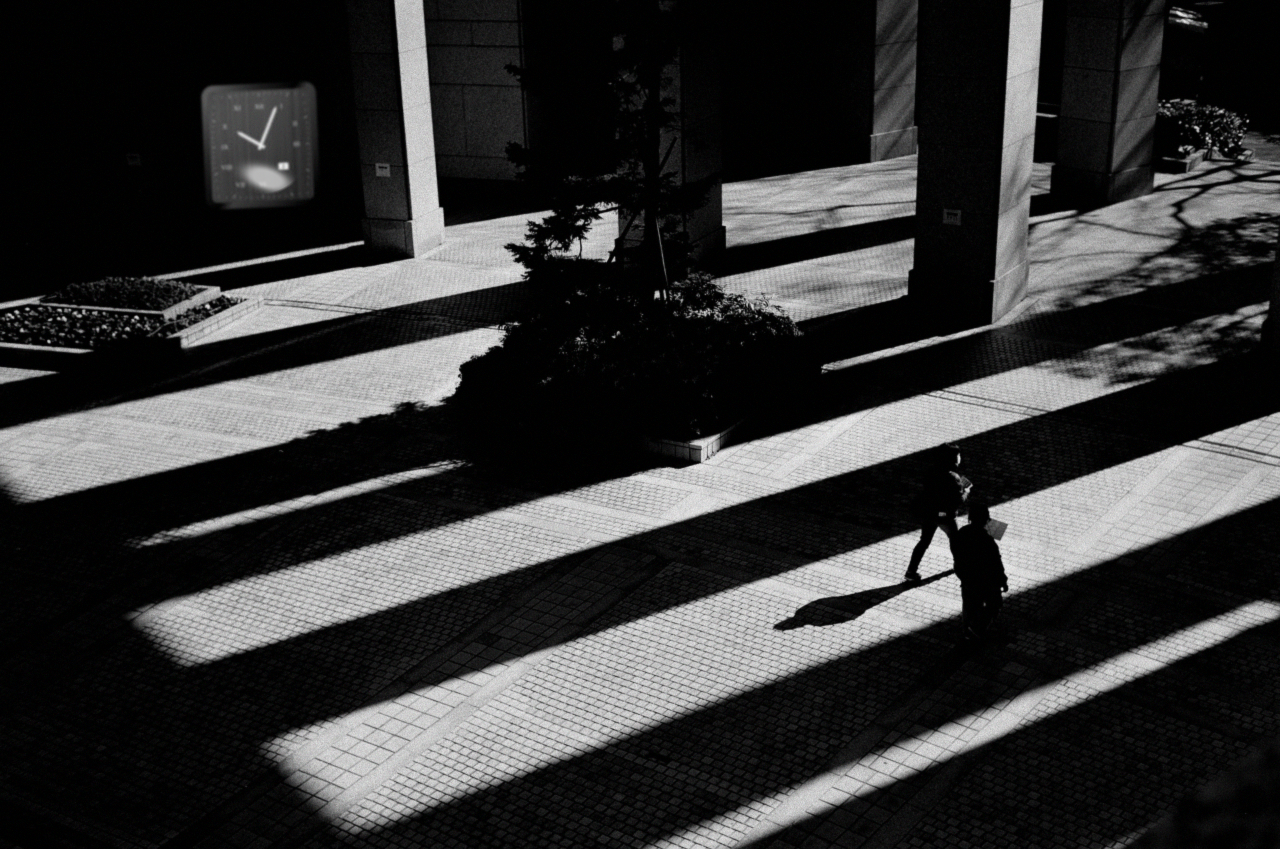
10.04
